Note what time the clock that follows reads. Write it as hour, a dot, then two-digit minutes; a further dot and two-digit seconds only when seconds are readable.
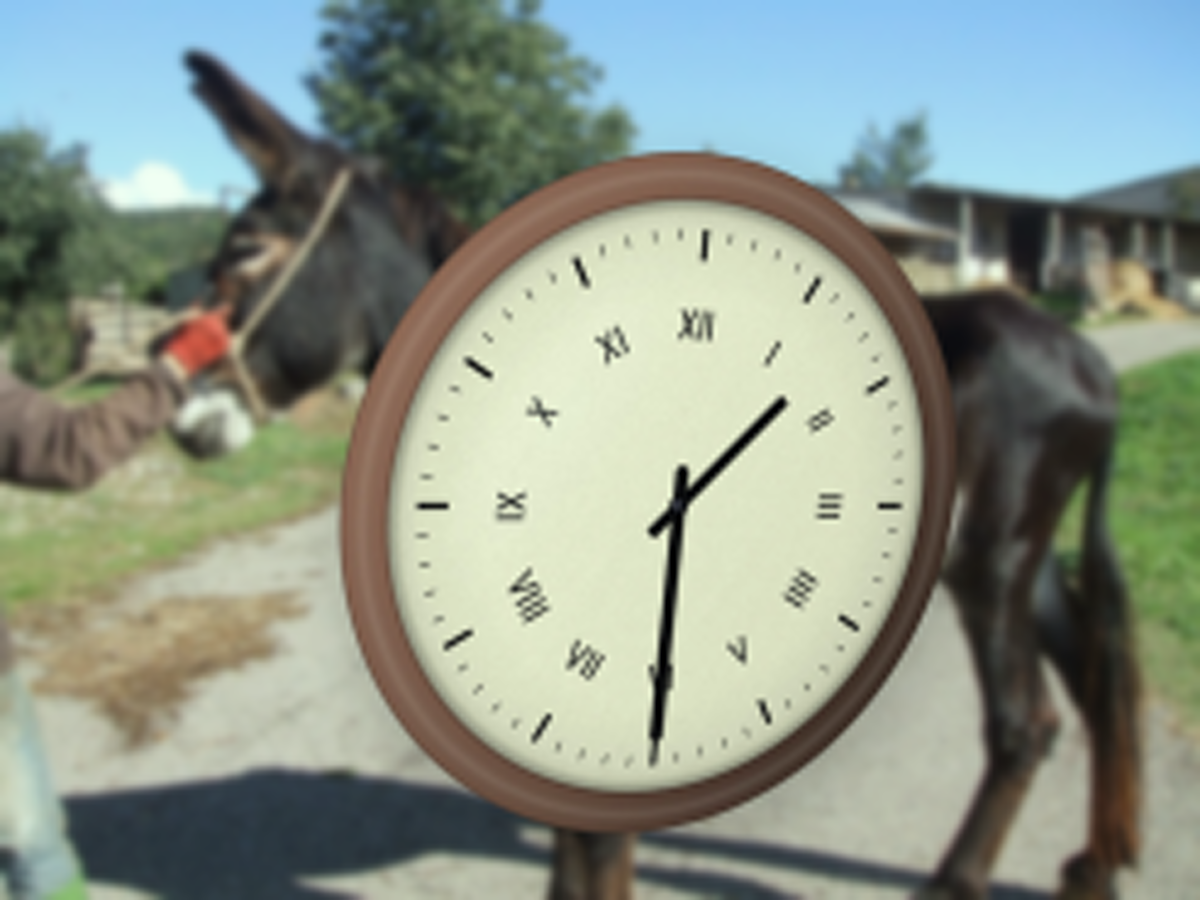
1.30
